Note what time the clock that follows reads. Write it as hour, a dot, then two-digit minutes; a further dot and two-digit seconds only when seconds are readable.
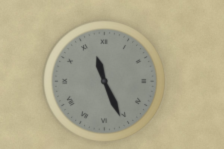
11.26
